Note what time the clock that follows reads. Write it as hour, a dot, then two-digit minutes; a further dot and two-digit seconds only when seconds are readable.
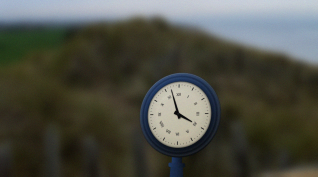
3.57
